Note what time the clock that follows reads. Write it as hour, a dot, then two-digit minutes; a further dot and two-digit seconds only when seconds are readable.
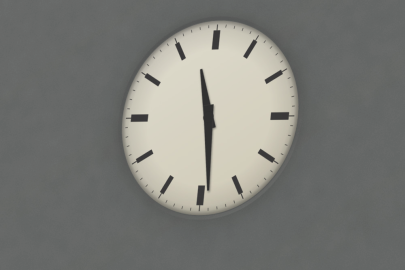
11.29
